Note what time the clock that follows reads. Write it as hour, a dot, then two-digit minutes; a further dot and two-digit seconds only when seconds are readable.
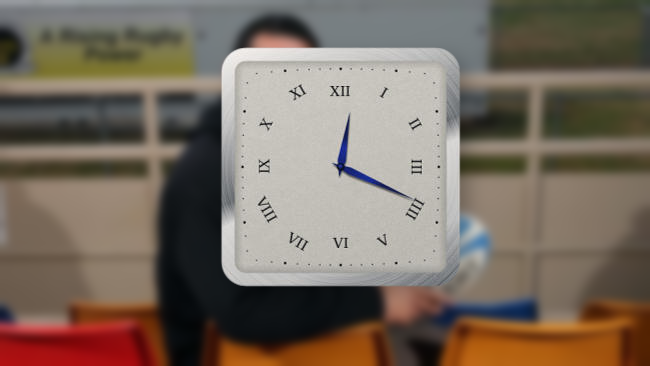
12.19
